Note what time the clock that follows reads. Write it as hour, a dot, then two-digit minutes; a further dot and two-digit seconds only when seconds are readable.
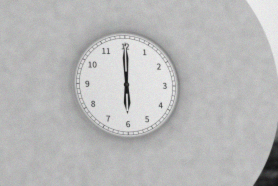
6.00
